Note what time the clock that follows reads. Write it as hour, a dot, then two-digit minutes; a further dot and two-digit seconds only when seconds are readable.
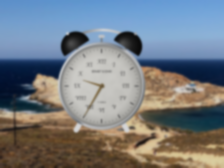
9.35
